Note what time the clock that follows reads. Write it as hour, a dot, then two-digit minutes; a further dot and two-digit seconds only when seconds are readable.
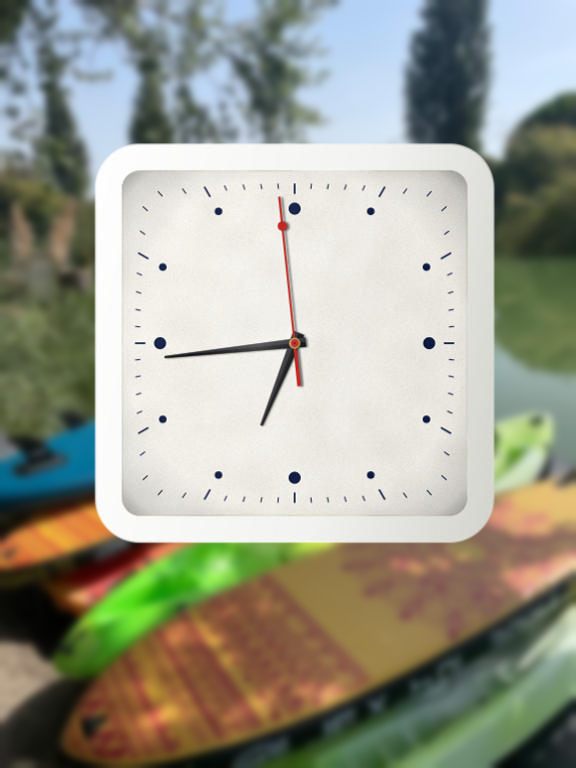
6.43.59
